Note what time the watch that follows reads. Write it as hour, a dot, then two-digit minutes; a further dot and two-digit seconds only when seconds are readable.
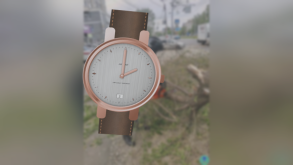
2.00
